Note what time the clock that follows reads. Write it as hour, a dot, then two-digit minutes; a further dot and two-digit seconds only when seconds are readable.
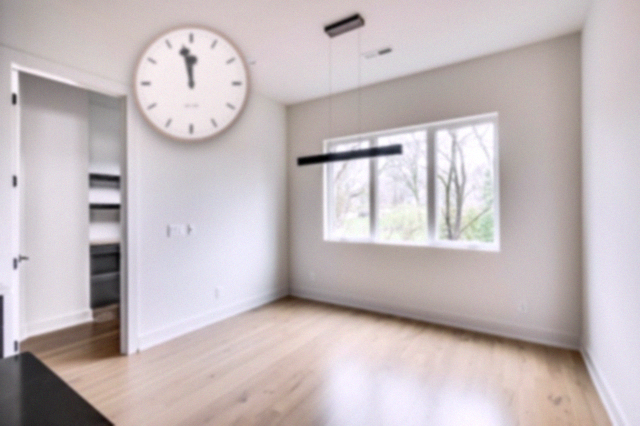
11.58
